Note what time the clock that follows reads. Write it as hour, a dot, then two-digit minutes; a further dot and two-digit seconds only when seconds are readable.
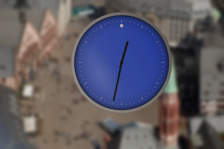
12.32
